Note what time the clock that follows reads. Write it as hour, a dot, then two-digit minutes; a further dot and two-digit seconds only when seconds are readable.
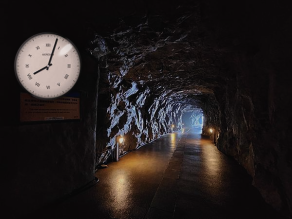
8.03
